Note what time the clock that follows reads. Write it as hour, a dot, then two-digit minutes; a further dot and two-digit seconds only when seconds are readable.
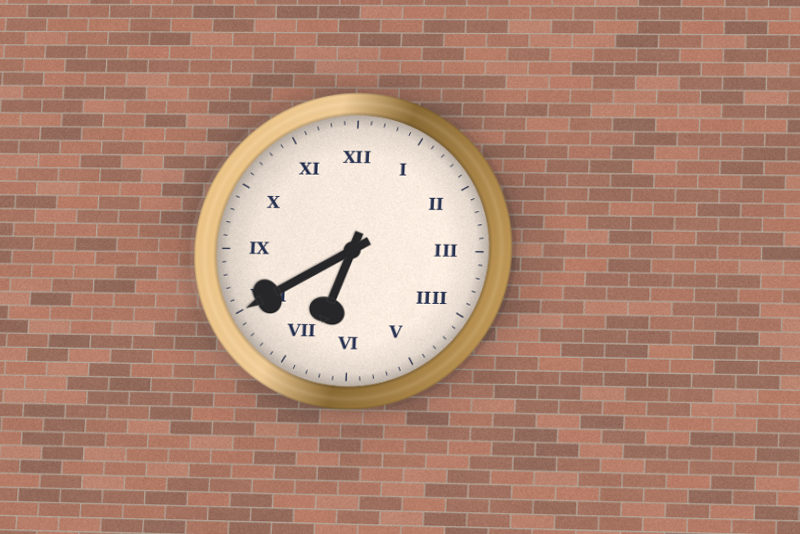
6.40
